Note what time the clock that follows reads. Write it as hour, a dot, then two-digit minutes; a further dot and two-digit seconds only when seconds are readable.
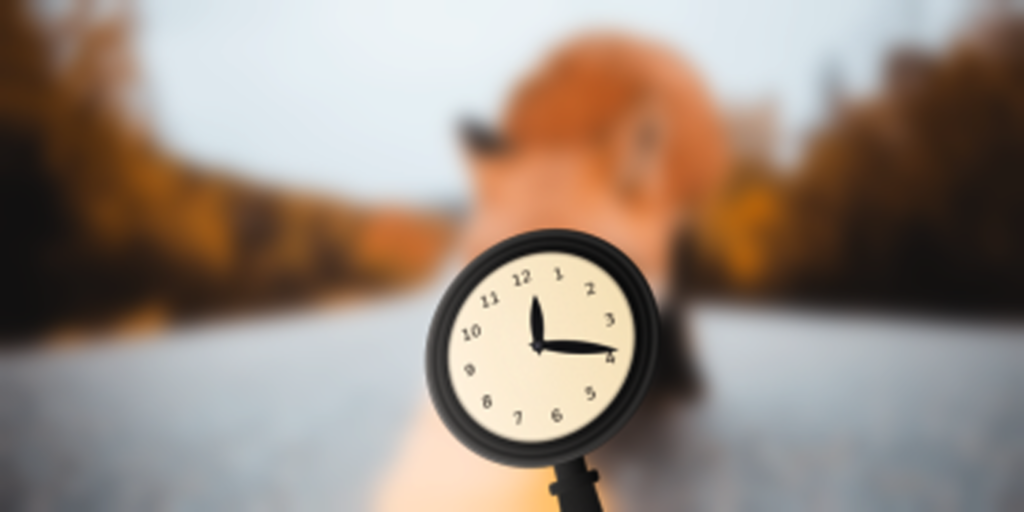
12.19
